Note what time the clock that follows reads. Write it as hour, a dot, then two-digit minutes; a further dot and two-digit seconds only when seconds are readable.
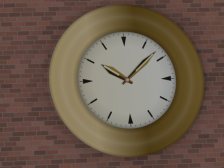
10.08
